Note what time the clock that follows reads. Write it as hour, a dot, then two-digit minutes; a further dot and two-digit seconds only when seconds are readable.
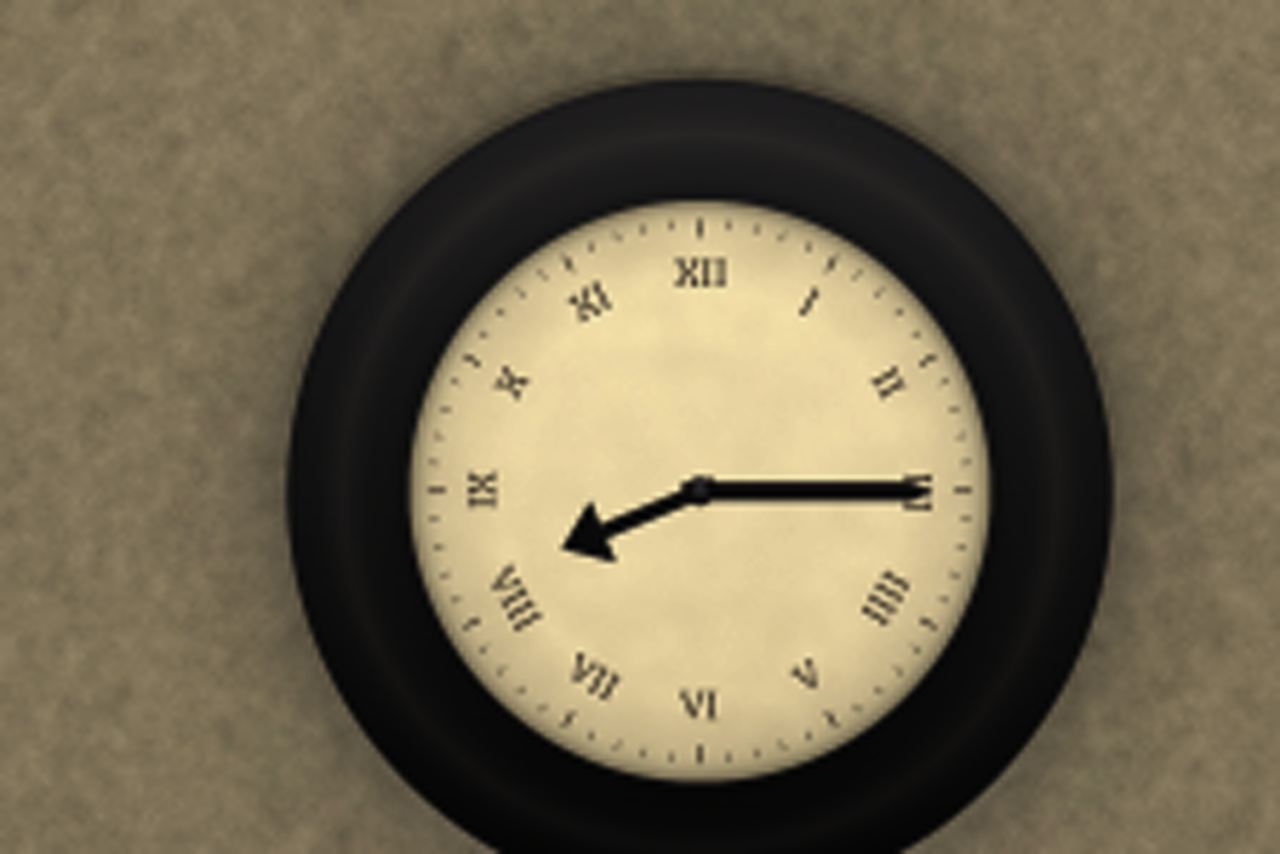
8.15
